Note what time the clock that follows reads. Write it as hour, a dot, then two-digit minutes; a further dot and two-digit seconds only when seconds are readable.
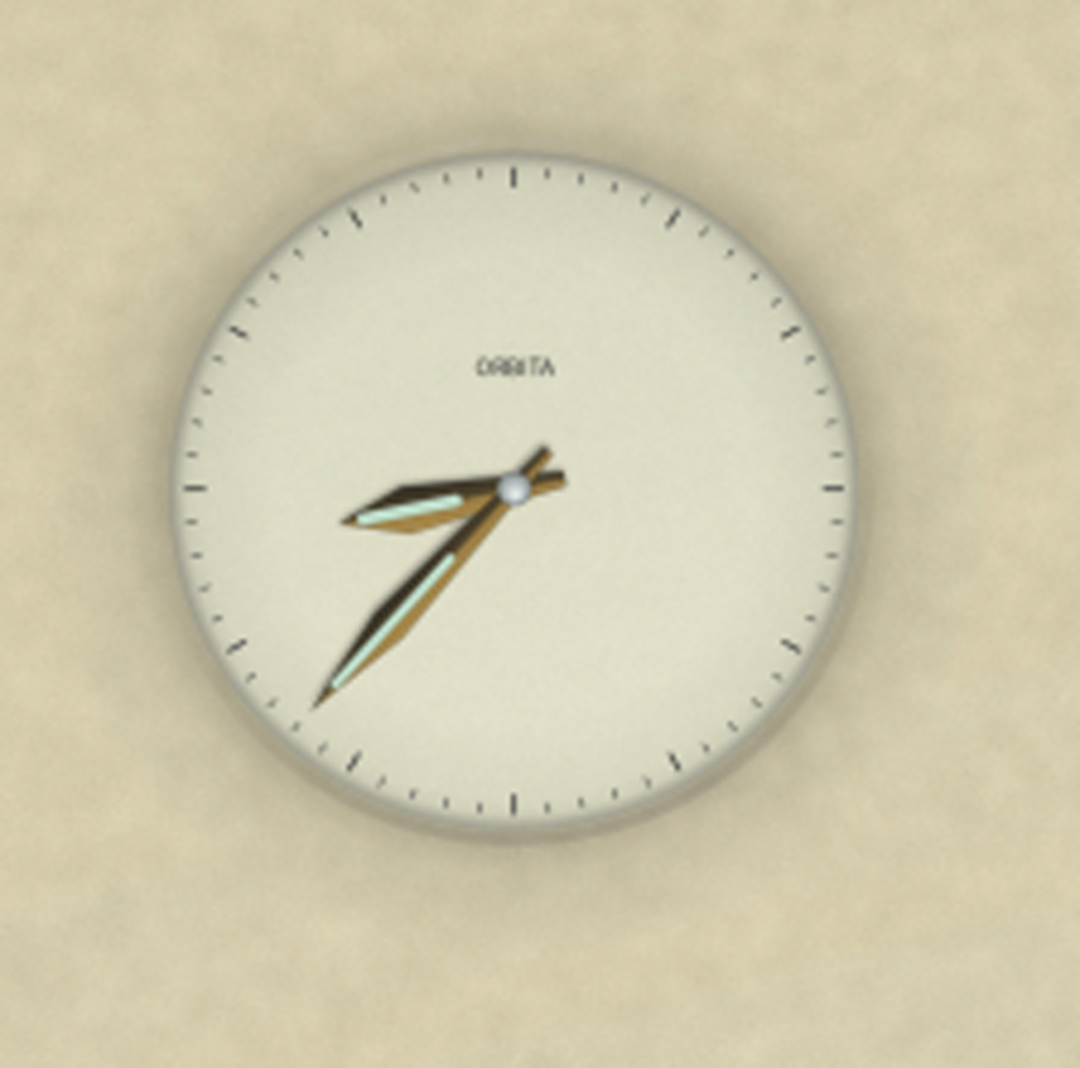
8.37
